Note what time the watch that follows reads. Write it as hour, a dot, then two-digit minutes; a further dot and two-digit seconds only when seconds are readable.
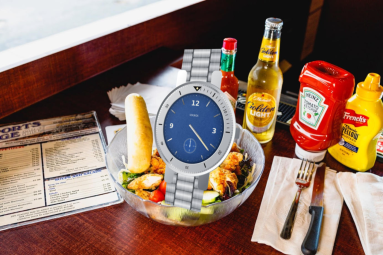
4.22
